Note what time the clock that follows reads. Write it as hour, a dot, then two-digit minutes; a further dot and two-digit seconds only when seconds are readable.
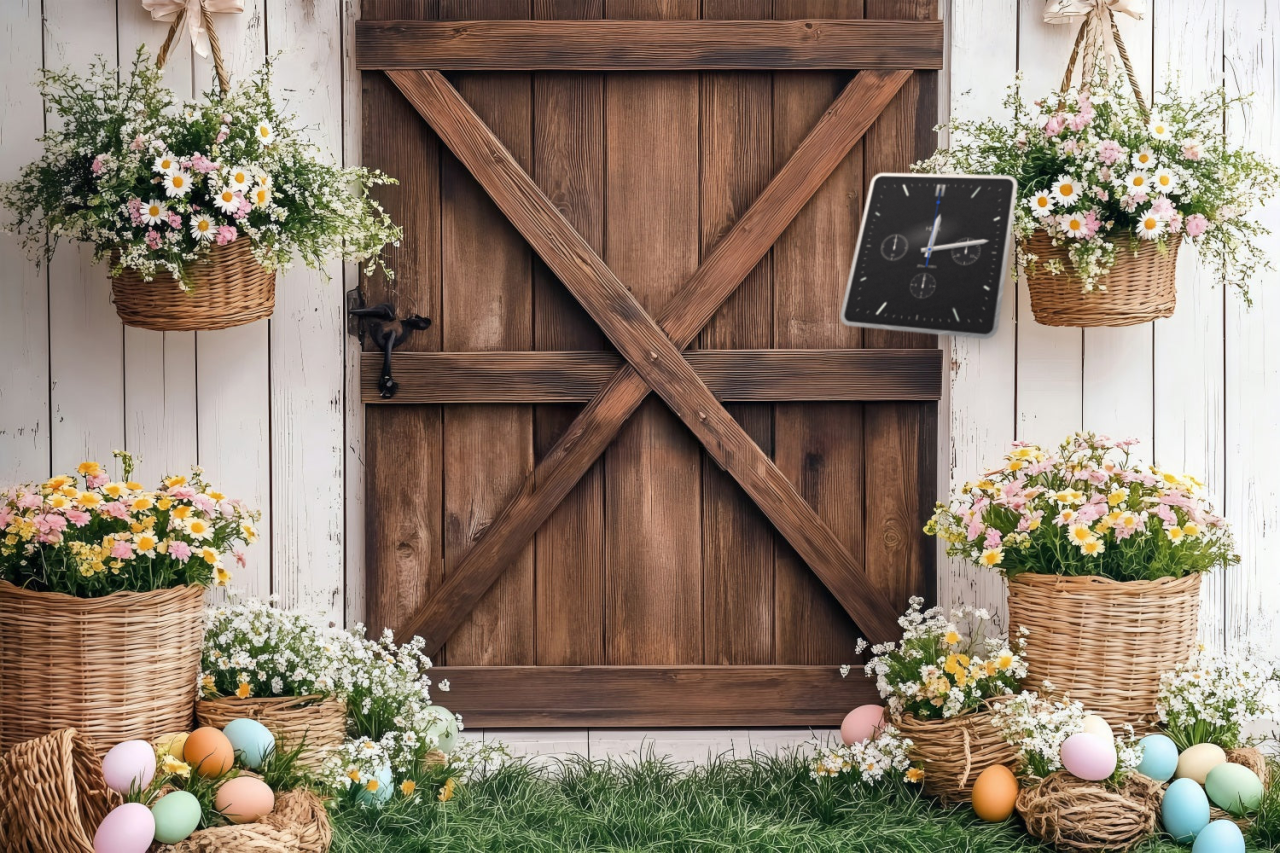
12.13
